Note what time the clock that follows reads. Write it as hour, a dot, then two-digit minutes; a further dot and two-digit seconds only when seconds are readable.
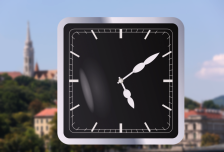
5.09
